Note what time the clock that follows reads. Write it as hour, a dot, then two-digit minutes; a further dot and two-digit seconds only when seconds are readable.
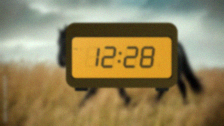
12.28
